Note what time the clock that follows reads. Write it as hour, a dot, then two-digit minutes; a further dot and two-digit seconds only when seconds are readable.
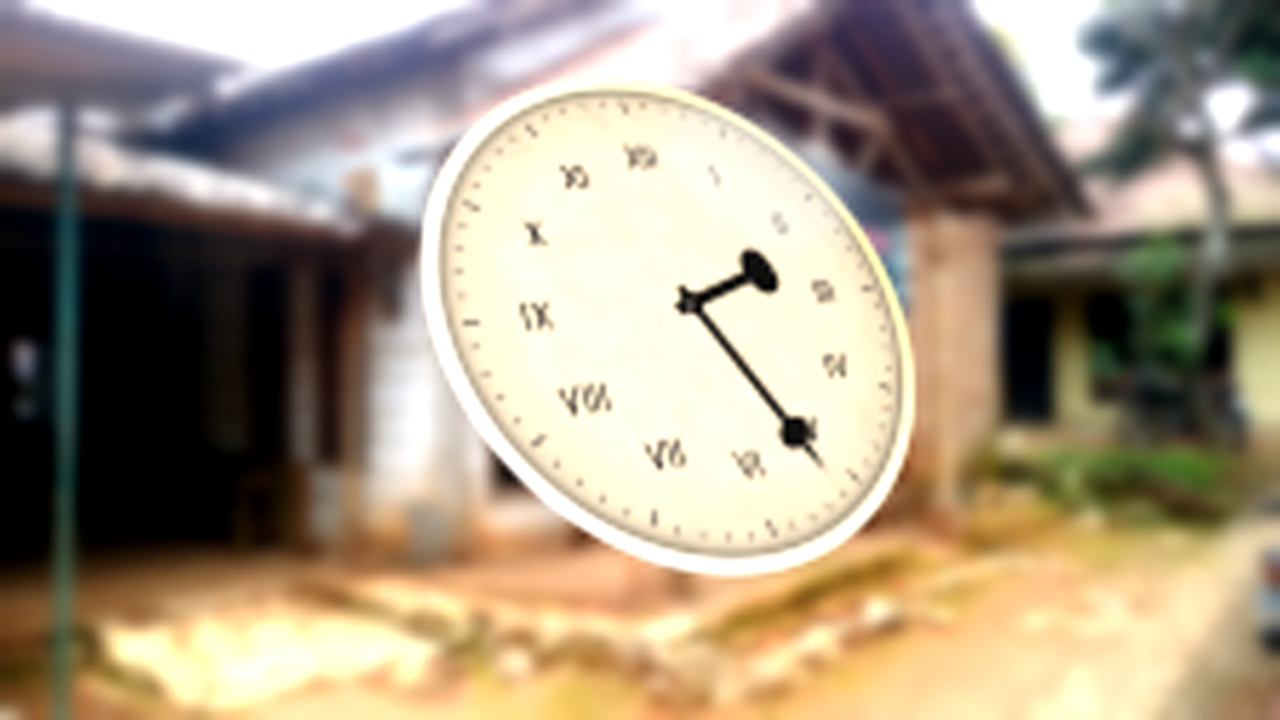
2.26
